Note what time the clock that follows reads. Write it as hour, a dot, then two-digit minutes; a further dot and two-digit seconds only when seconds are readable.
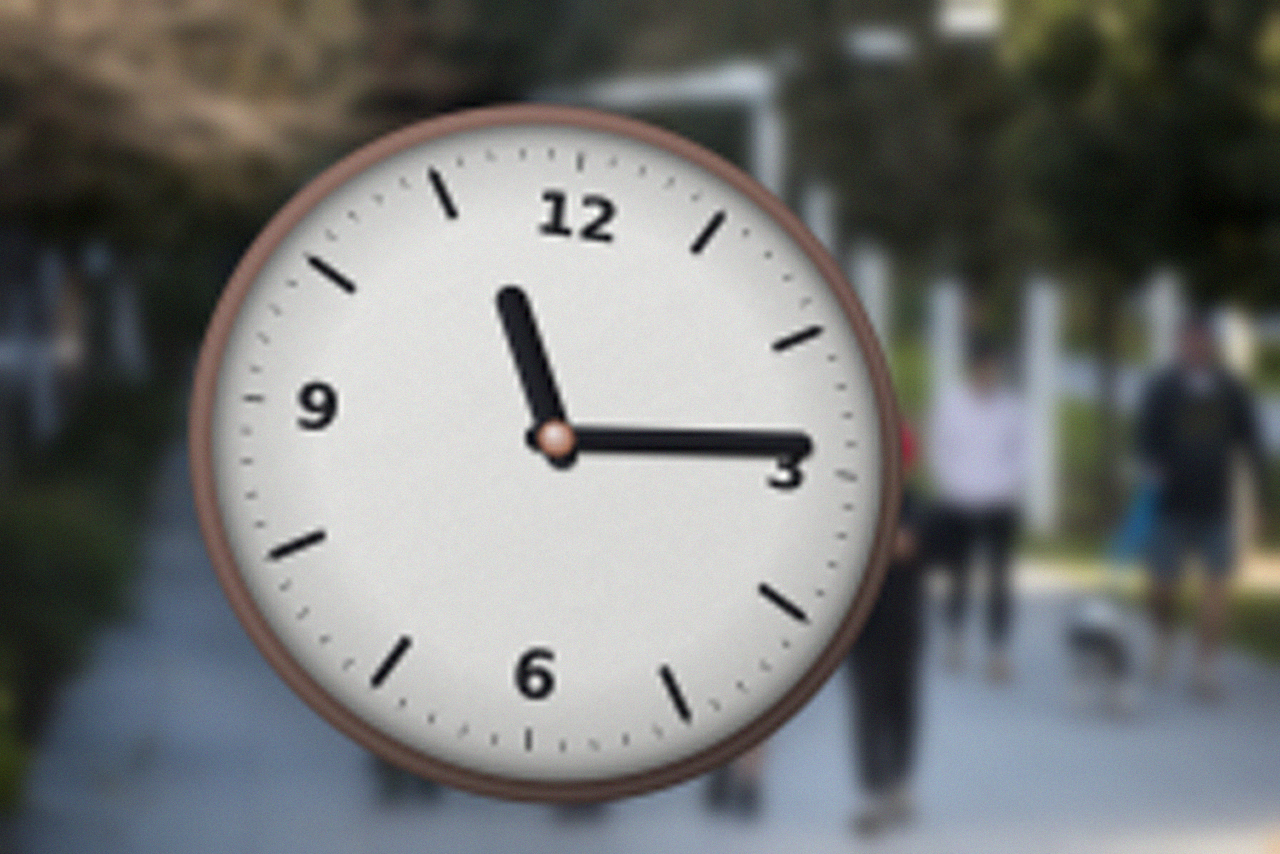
11.14
